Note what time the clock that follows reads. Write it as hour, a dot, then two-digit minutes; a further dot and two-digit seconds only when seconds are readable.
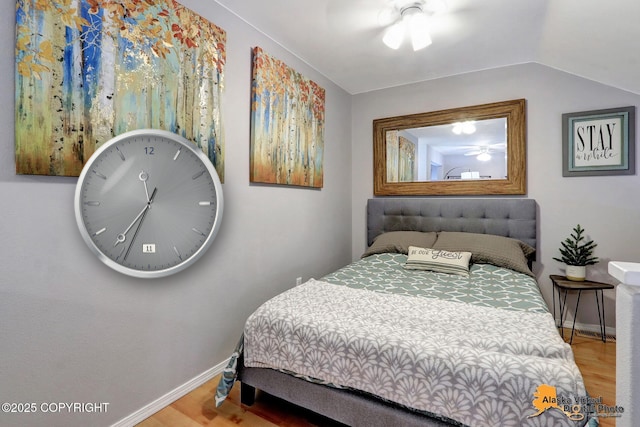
11.36.34
